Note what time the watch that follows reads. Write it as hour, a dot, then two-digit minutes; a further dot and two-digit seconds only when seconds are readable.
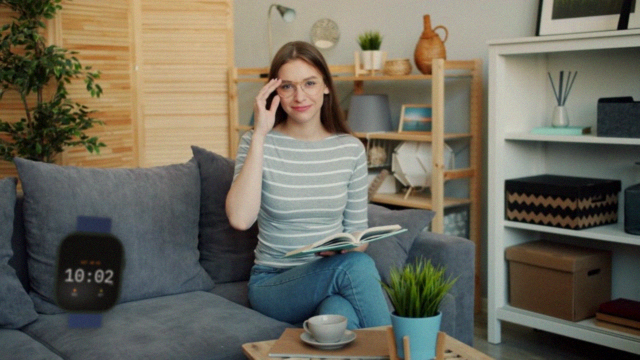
10.02
